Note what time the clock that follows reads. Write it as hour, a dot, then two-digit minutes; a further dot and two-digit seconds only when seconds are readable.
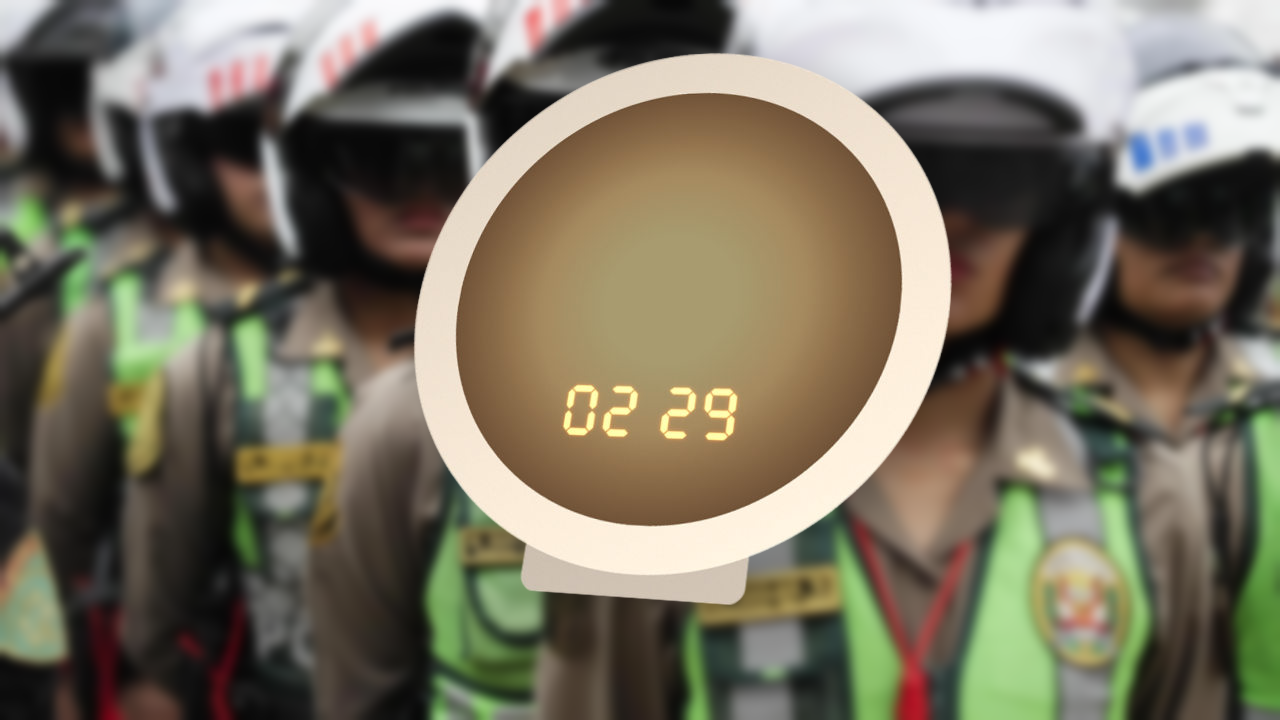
2.29
